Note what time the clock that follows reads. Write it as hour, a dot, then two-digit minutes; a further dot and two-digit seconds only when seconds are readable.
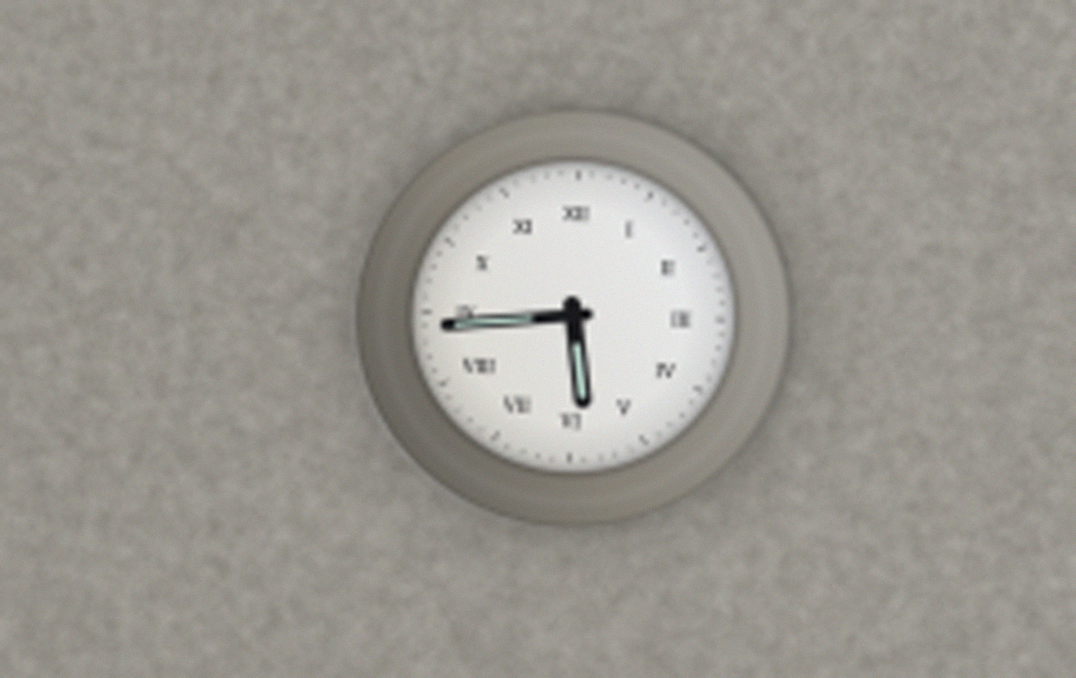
5.44
